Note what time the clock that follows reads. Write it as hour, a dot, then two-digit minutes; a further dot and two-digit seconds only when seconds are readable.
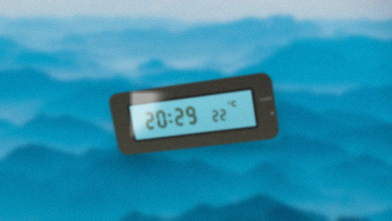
20.29
